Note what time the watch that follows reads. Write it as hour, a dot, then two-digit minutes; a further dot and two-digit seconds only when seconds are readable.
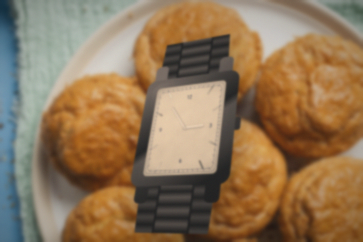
2.54
